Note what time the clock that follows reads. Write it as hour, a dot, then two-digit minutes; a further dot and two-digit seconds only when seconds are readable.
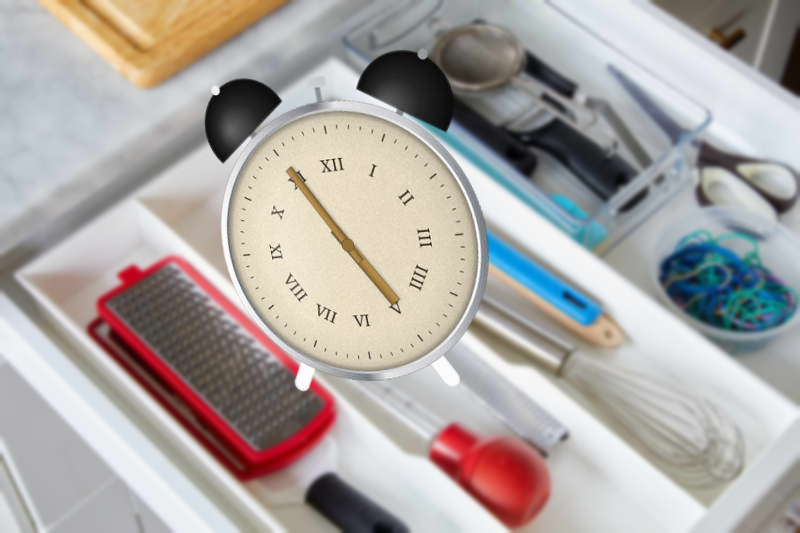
4.55
